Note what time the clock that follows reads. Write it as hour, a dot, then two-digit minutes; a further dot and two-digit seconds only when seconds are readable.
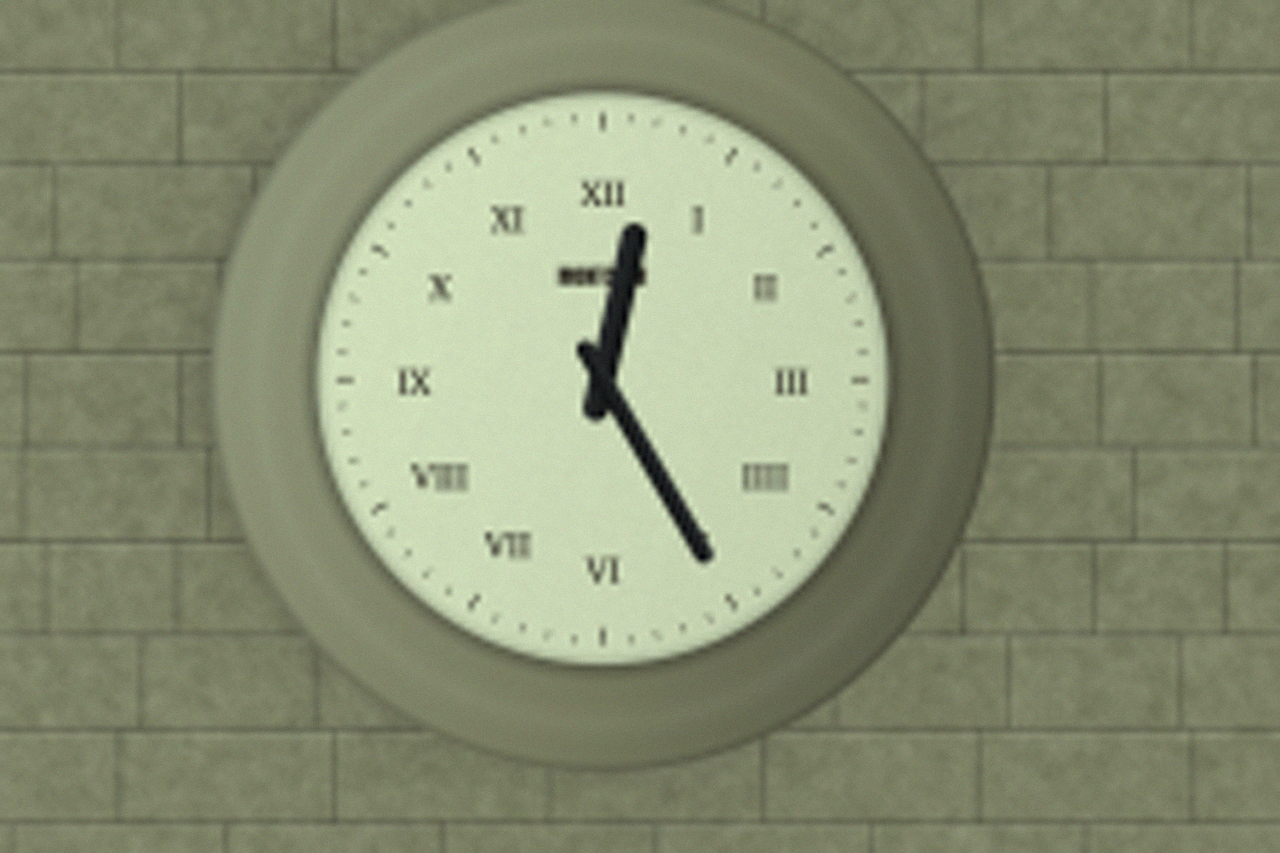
12.25
